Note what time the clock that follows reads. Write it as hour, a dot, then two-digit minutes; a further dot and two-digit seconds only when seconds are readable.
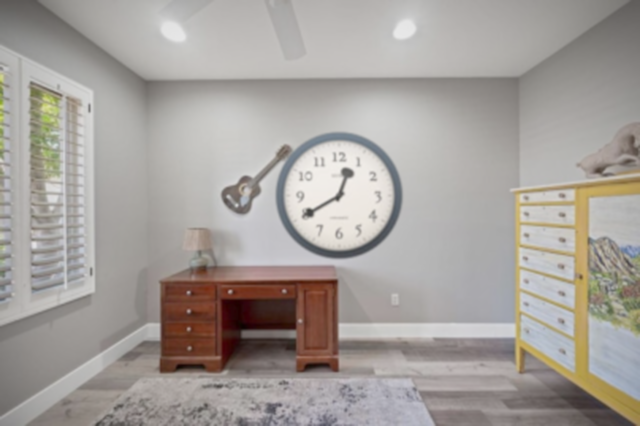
12.40
